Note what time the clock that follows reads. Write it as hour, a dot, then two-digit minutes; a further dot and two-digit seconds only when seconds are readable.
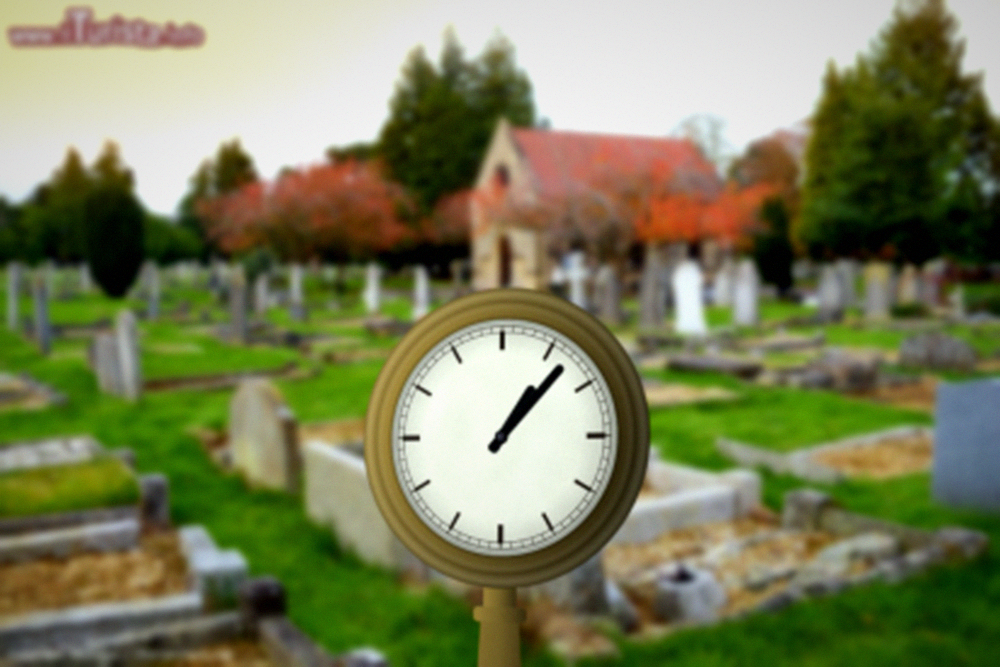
1.07
